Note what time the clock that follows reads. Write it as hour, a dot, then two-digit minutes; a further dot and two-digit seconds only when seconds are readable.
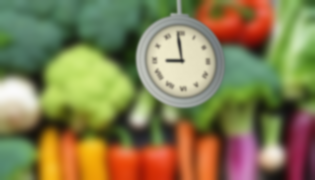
8.59
